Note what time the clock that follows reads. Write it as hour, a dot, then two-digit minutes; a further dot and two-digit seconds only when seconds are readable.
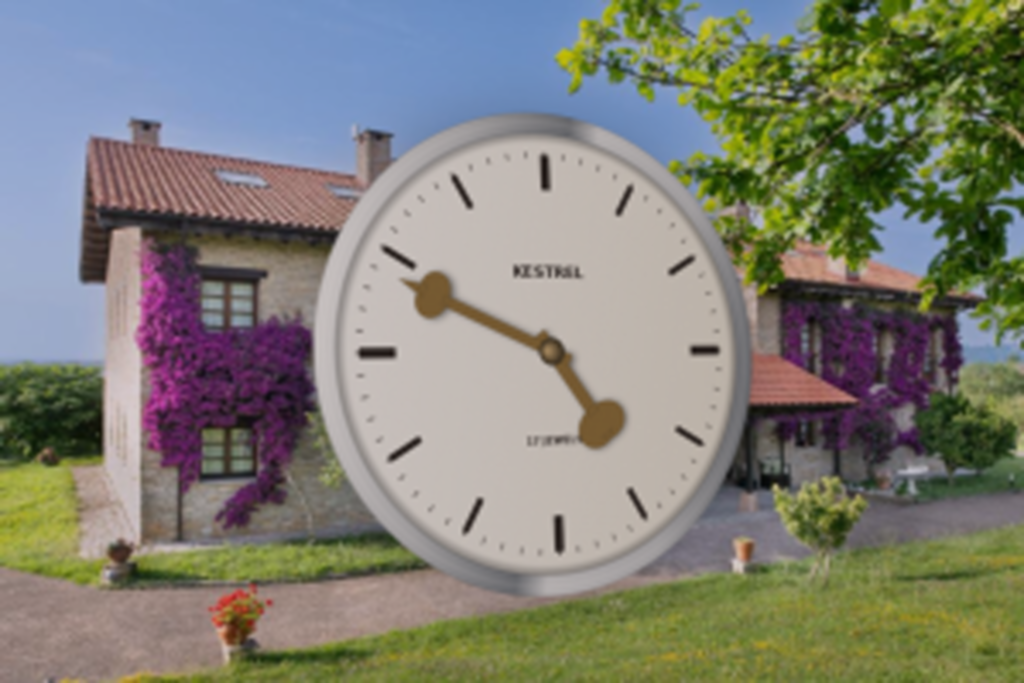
4.49
